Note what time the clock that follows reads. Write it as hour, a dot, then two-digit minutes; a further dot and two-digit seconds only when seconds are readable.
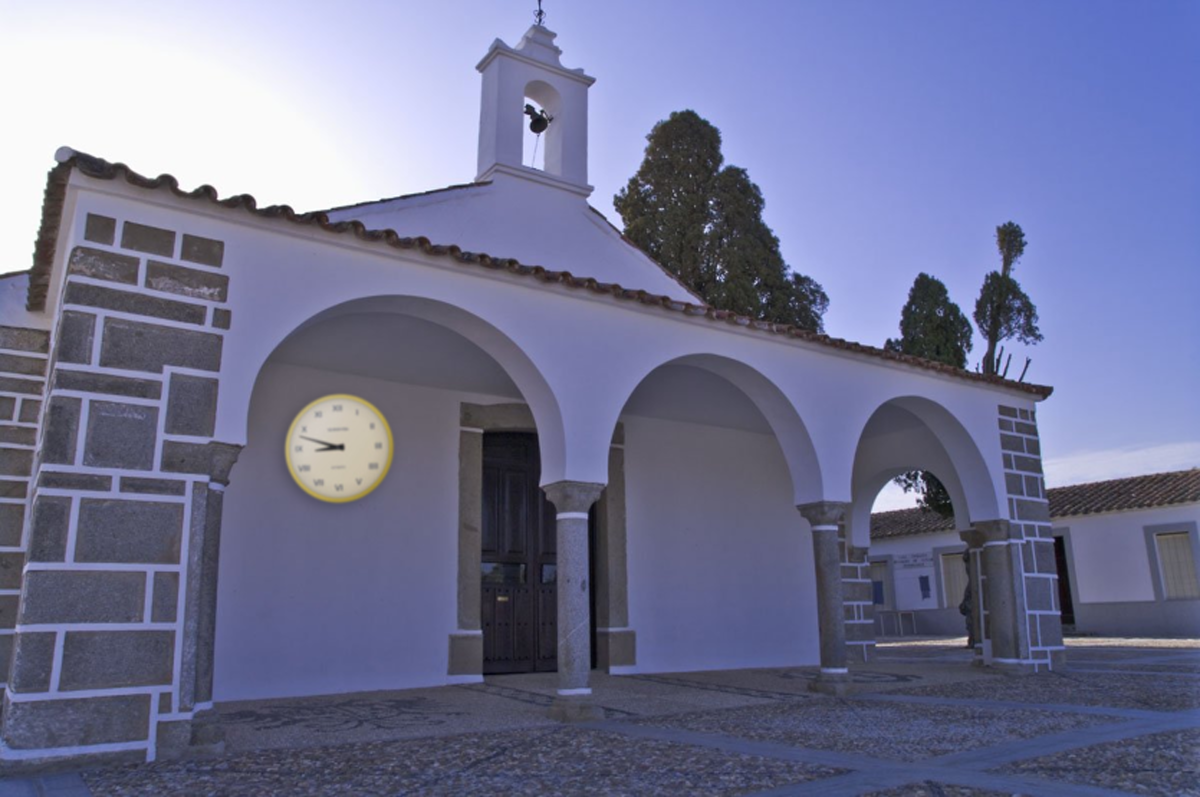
8.48
